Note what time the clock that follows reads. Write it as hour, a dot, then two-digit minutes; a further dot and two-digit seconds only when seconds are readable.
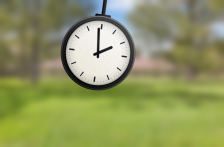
1.59
